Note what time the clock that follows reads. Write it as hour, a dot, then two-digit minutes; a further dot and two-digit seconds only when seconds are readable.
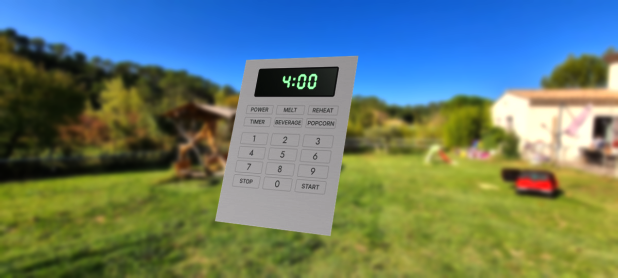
4.00
